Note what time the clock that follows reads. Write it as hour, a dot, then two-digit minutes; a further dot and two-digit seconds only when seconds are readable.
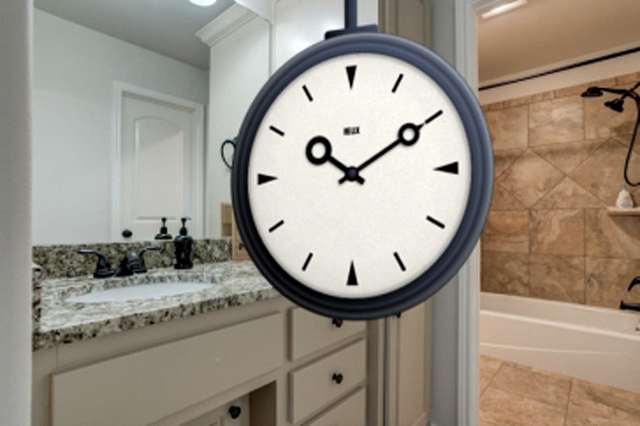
10.10
